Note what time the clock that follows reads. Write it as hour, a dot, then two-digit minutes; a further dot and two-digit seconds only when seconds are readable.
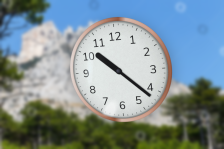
10.22
